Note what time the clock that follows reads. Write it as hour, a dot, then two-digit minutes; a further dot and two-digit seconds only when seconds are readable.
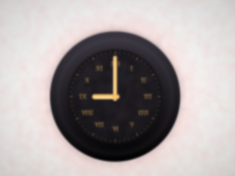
9.00
